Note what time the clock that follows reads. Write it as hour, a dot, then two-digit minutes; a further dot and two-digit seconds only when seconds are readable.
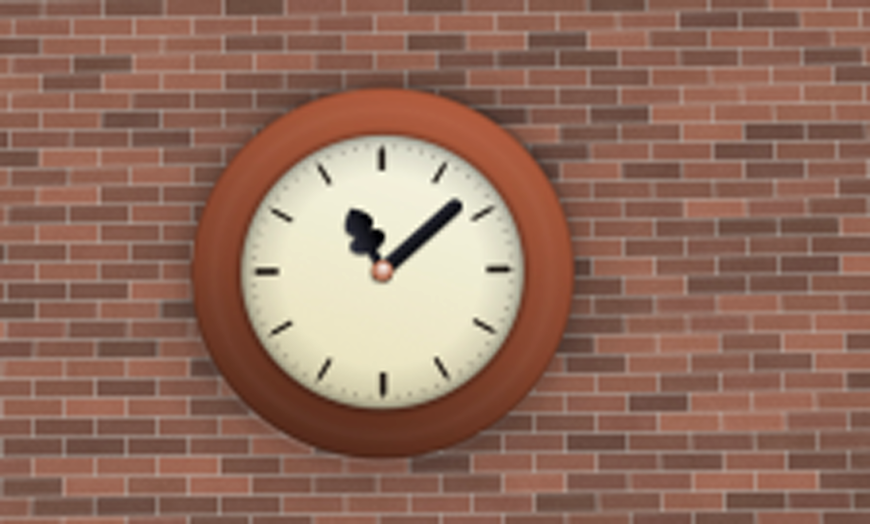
11.08
